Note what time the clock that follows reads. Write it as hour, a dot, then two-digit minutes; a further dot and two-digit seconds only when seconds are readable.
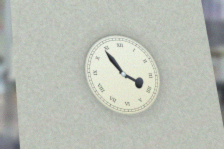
3.54
